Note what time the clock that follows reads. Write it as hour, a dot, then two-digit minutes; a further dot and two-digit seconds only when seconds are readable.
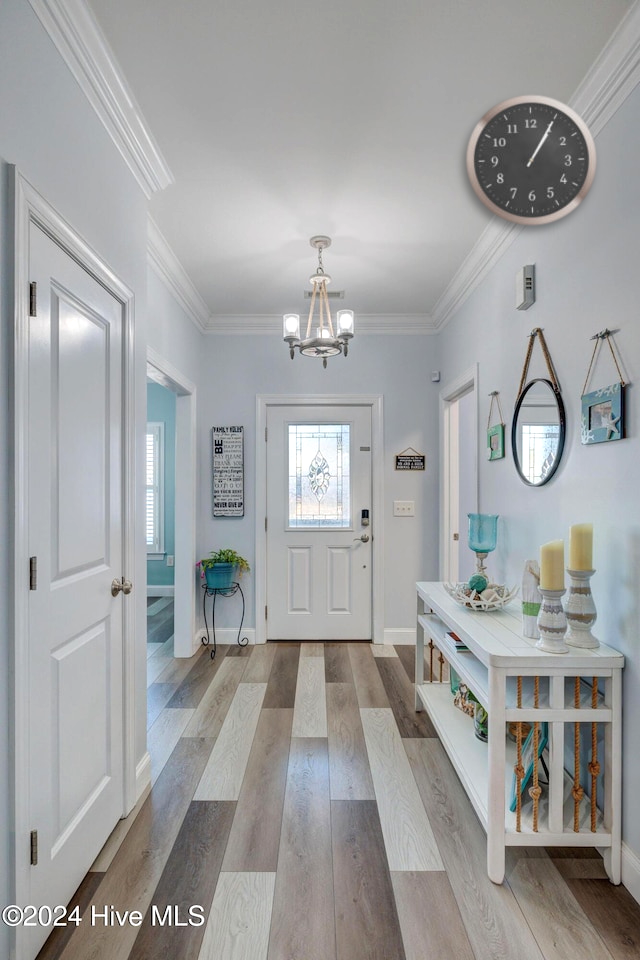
1.05
